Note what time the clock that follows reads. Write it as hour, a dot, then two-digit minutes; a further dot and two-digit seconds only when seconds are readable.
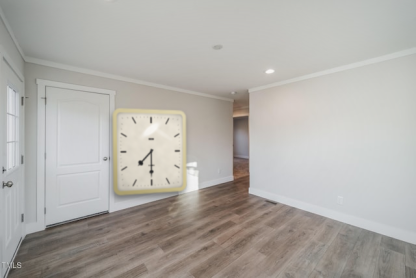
7.30
